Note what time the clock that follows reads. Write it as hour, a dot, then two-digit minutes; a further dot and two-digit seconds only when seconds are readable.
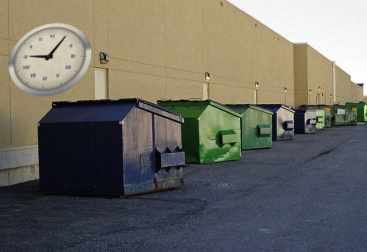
9.05
